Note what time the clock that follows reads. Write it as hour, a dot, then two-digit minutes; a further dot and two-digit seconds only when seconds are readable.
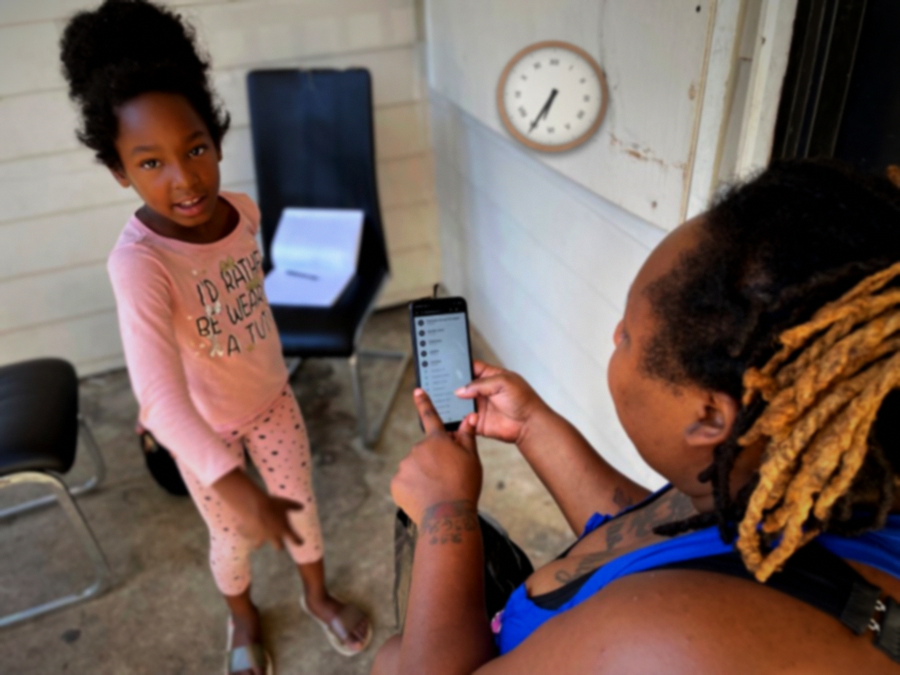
6.35
